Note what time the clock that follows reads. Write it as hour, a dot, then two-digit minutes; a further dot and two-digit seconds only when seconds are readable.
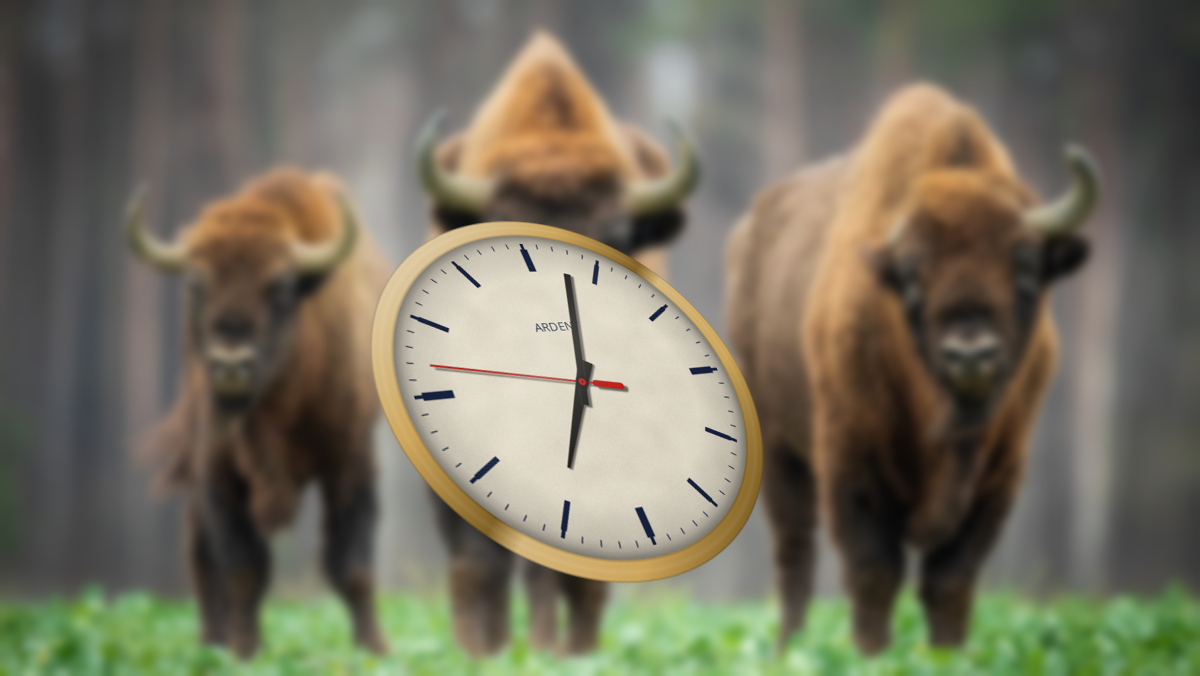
7.02.47
